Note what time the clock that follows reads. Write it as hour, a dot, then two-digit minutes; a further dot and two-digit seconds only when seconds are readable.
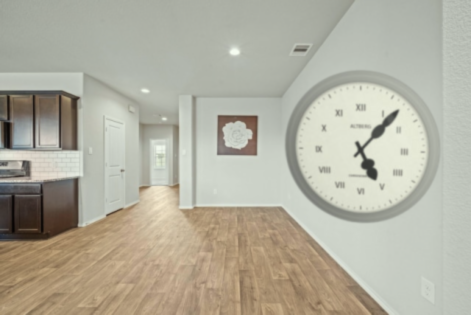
5.07
